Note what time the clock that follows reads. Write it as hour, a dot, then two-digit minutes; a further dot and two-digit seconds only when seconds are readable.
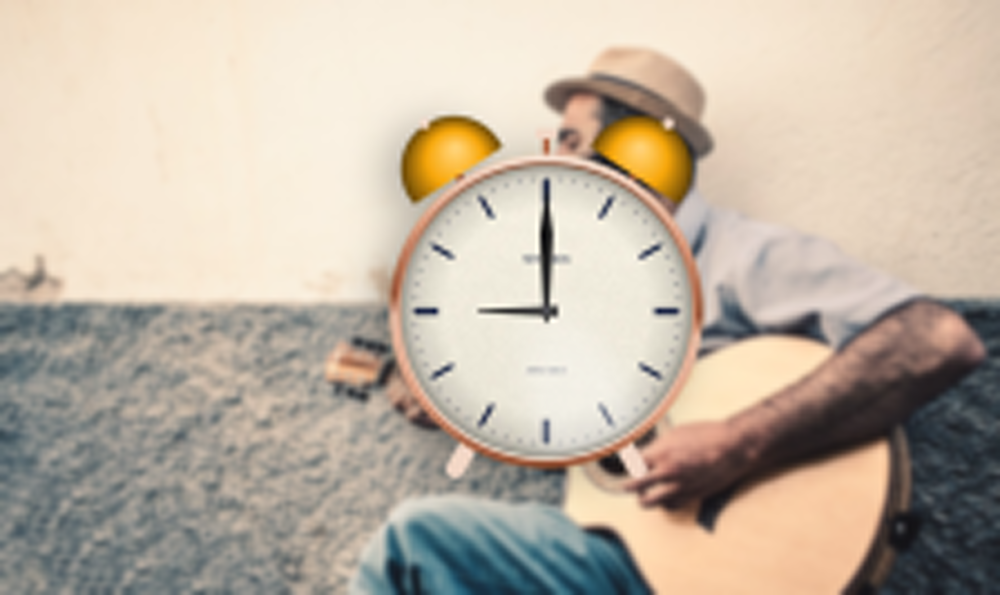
9.00
